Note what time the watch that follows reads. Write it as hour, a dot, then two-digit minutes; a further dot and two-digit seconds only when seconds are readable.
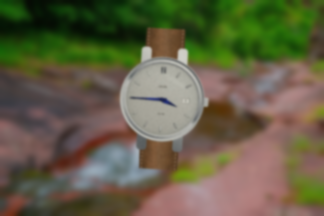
3.45
